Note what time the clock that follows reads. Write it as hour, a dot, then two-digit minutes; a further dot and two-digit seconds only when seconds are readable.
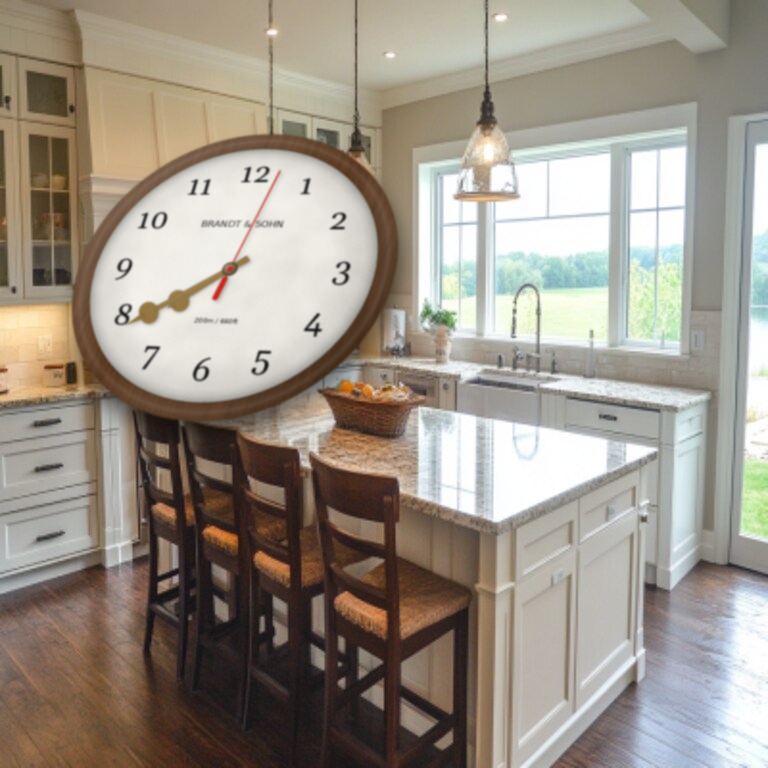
7.39.02
